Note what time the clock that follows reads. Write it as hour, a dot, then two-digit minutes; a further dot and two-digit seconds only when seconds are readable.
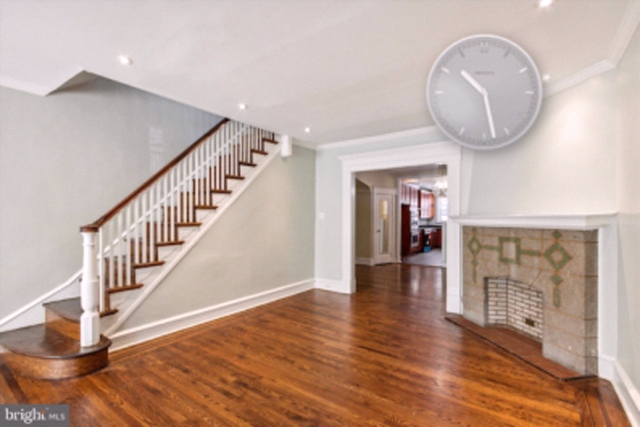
10.28
